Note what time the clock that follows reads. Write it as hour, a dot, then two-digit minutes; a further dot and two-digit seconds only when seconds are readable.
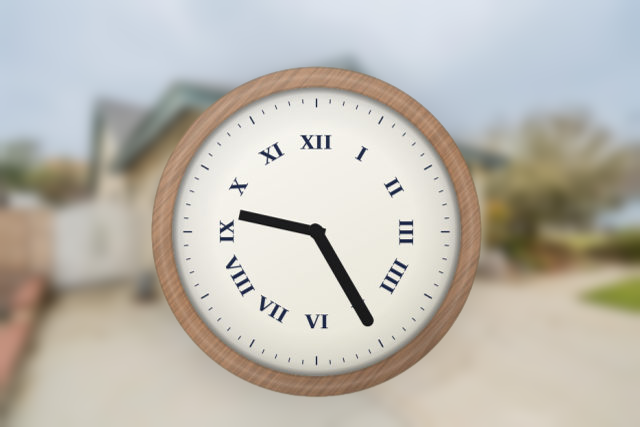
9.25
